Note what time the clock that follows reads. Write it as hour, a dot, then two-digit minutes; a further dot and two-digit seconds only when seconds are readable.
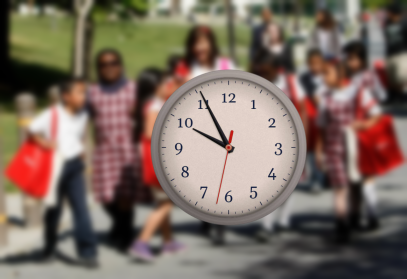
9.55.32
